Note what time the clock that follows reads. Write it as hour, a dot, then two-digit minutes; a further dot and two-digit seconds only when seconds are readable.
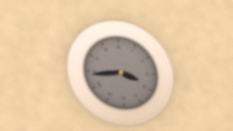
3.44
